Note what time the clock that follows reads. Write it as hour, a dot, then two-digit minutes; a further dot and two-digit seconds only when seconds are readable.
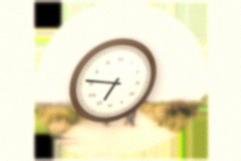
6.46
